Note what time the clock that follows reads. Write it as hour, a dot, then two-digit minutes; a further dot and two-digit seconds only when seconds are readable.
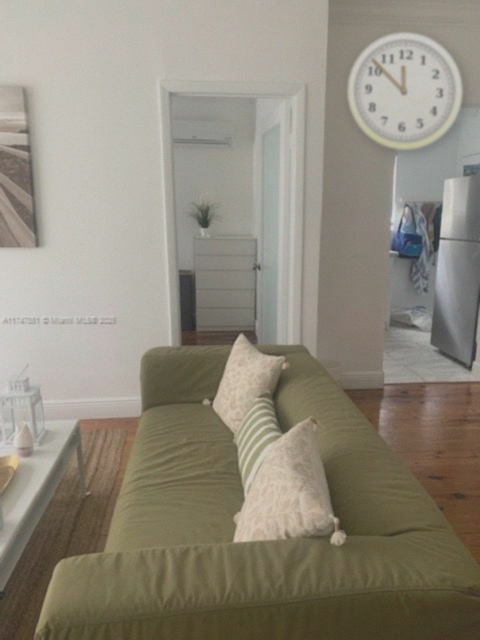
11.52
